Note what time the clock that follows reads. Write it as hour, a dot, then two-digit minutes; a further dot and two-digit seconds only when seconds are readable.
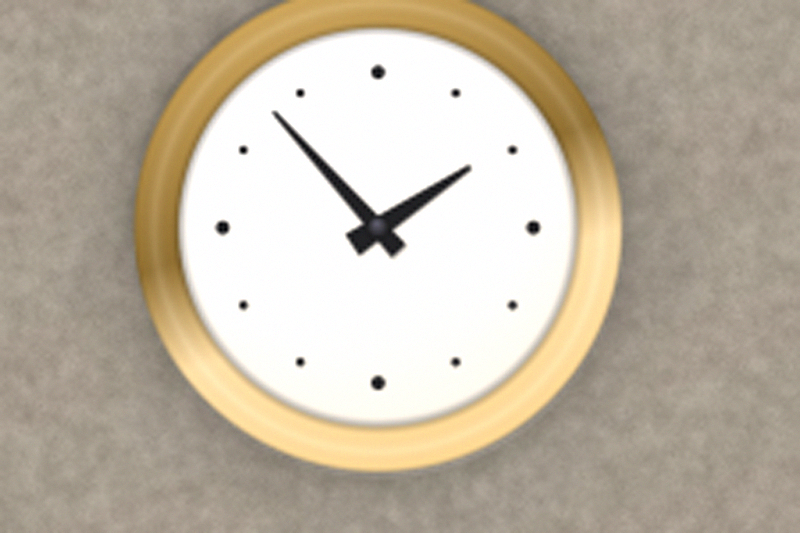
1.53
